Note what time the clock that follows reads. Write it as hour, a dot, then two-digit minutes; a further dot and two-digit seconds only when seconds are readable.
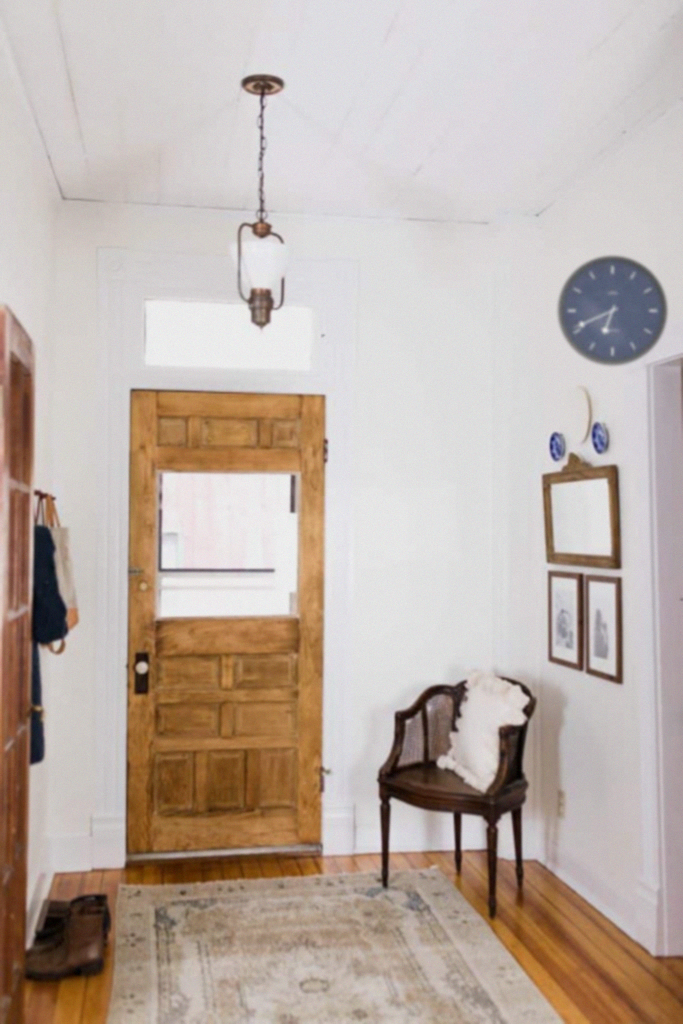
6.41
